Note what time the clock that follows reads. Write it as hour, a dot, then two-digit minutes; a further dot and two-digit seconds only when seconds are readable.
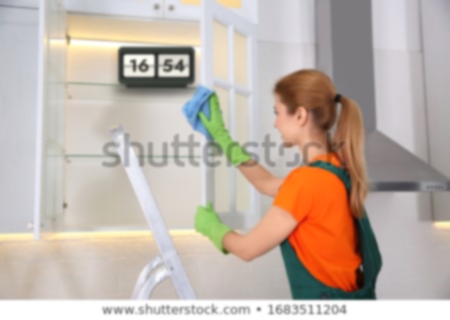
16.54
